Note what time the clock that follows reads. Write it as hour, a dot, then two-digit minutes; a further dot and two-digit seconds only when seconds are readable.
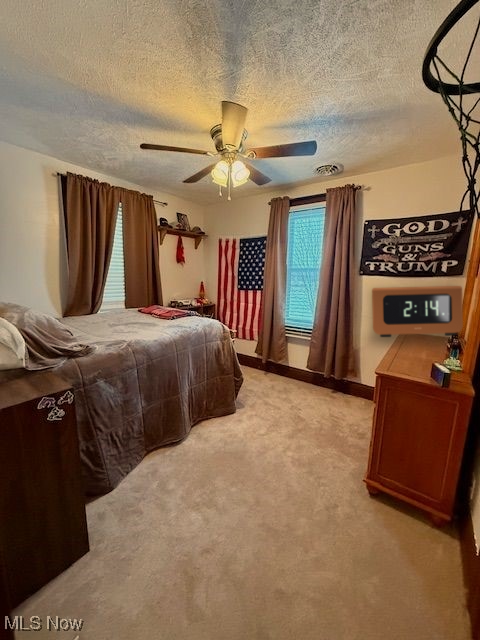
2.14
